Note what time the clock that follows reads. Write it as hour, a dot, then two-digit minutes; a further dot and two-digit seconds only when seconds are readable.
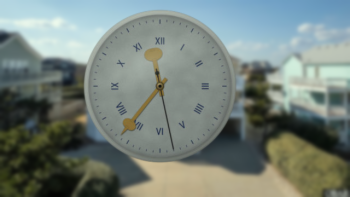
11.36.28
